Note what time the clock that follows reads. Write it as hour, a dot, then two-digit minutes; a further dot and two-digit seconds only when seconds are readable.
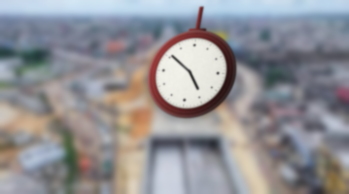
4.51
